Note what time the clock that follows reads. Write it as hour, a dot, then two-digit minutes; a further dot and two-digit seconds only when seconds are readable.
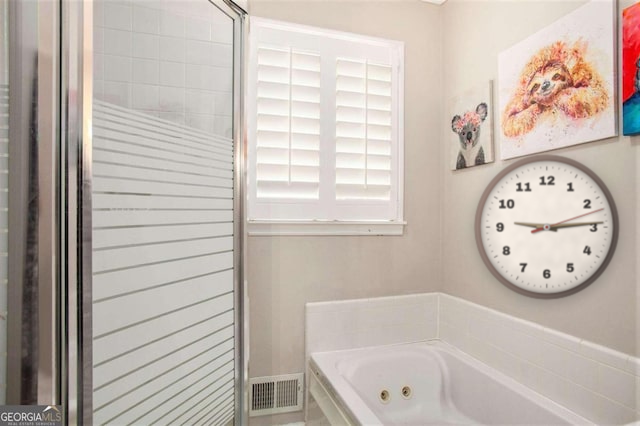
9.14.12
